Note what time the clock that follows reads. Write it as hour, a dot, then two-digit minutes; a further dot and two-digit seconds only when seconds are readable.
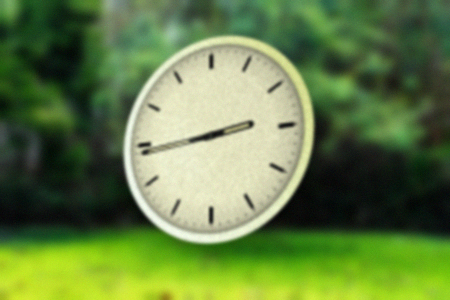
2.44
